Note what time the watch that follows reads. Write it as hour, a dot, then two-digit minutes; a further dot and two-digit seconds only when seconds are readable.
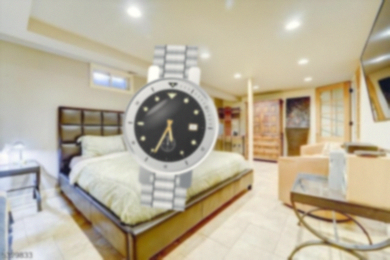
5.34
